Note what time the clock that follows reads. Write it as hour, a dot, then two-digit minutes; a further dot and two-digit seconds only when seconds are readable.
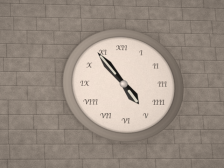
4.54
